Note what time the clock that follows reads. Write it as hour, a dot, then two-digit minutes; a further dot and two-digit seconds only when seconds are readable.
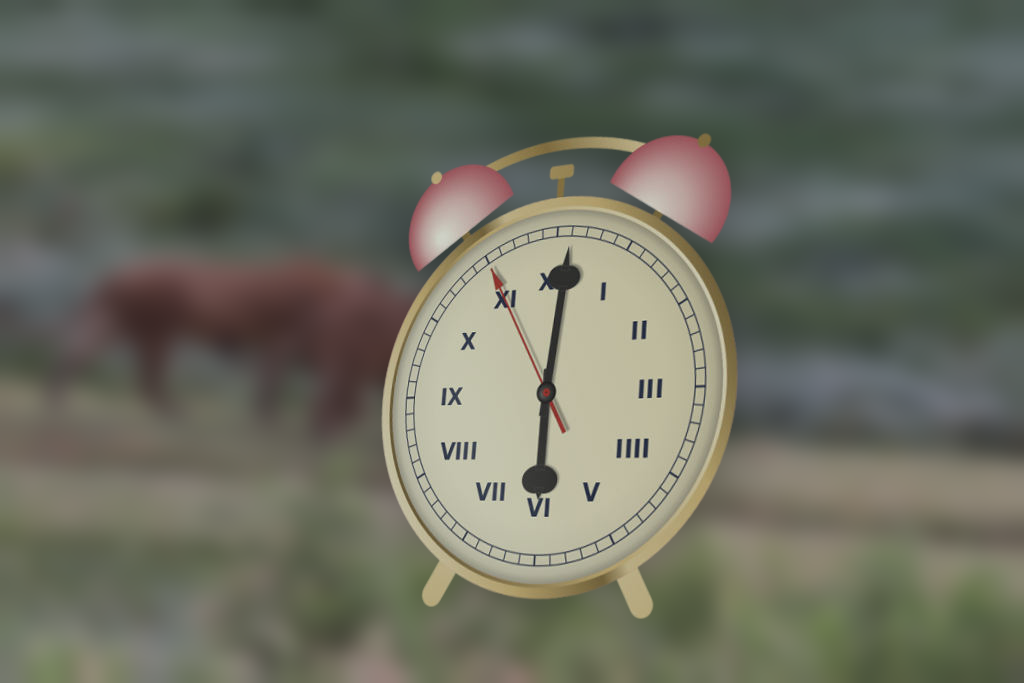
6.00.55
